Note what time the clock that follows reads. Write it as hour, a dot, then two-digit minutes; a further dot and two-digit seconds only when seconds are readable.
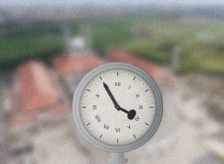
3.55
